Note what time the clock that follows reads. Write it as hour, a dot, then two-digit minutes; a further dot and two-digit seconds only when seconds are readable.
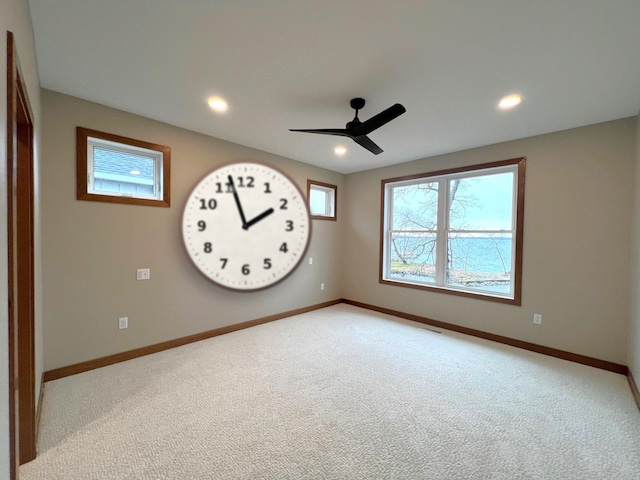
1.57
